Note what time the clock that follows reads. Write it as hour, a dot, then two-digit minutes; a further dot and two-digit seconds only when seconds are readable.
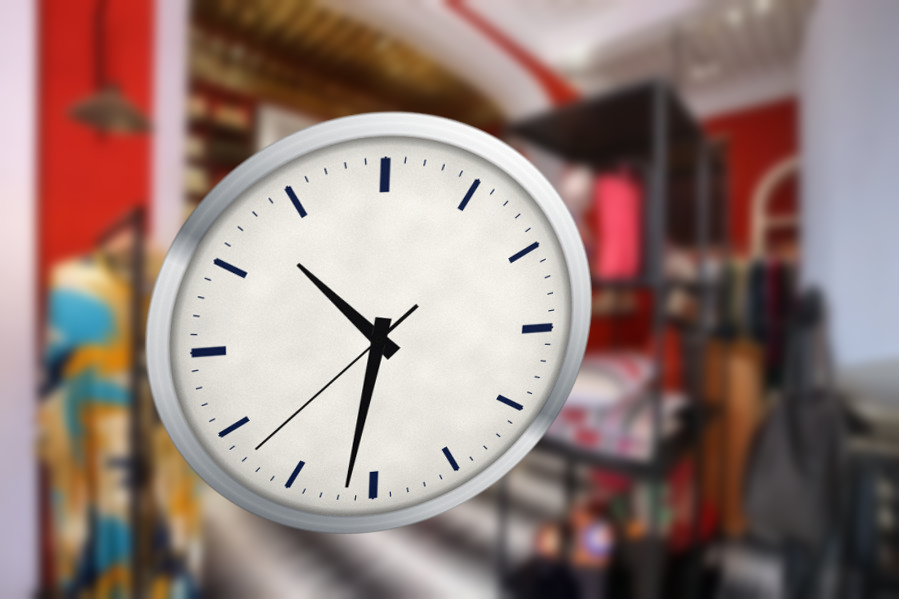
10.31.38
